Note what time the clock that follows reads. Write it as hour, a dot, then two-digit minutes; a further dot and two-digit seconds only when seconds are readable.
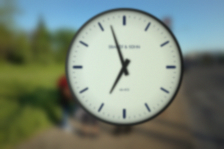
6.57
